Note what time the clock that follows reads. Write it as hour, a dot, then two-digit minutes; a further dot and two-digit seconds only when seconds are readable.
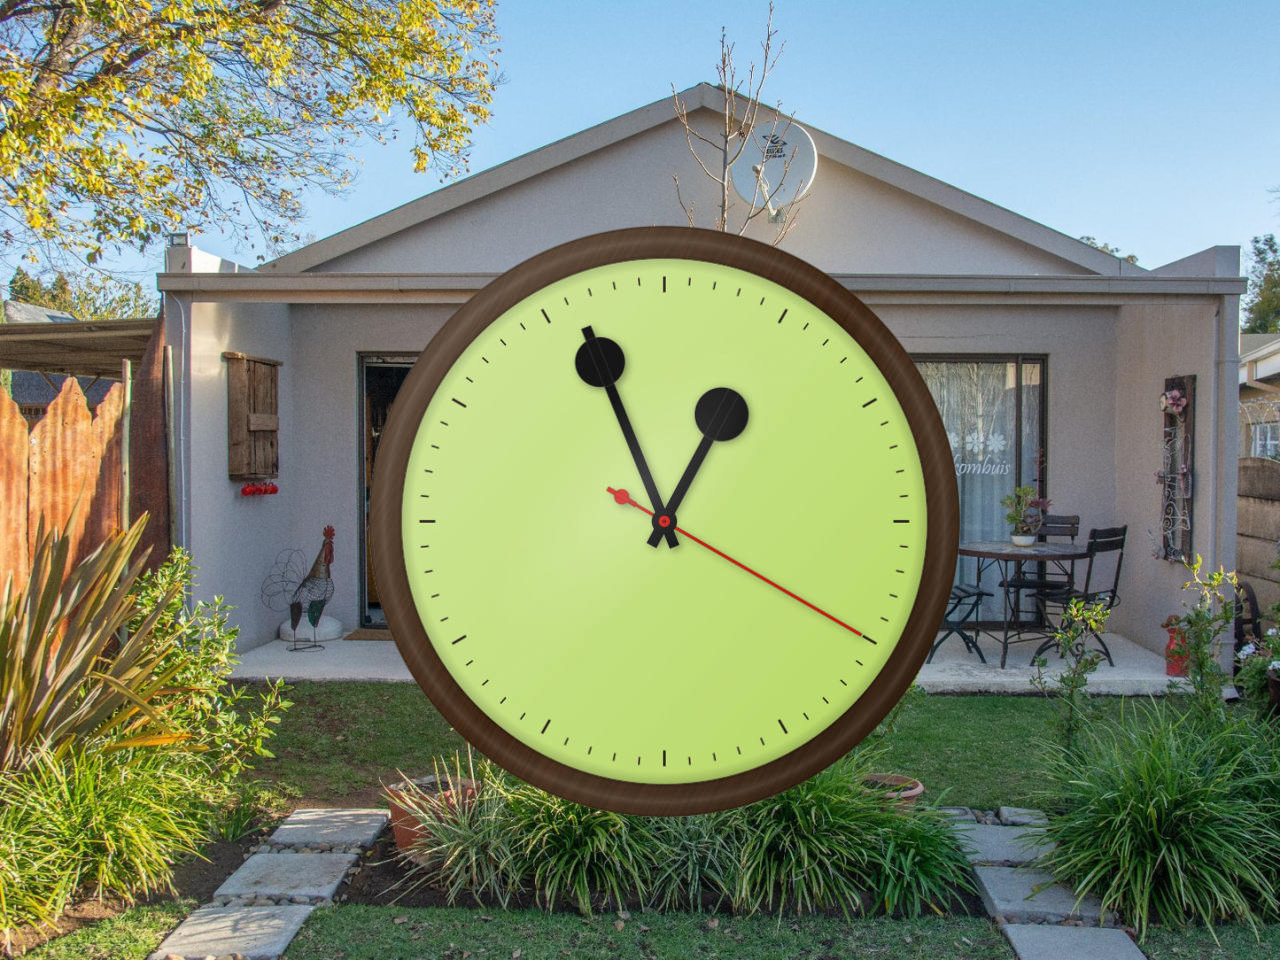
12.56.20
